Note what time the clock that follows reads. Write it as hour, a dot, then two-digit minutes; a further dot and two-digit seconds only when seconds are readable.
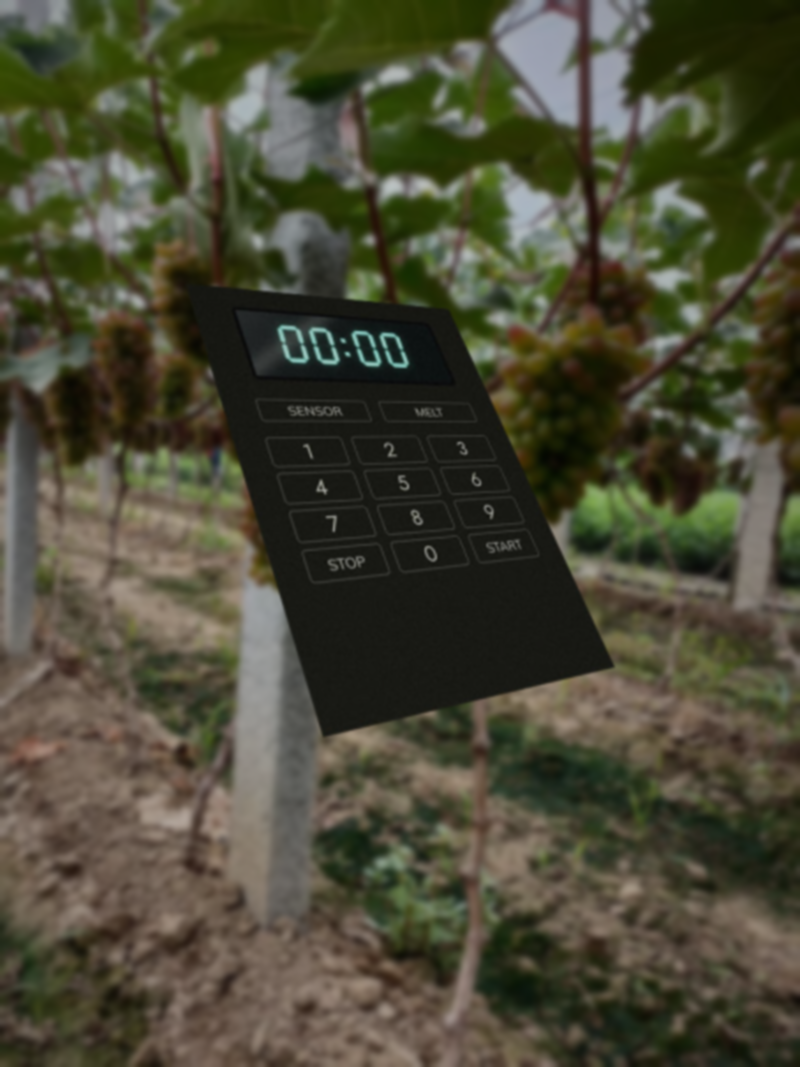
0.00
